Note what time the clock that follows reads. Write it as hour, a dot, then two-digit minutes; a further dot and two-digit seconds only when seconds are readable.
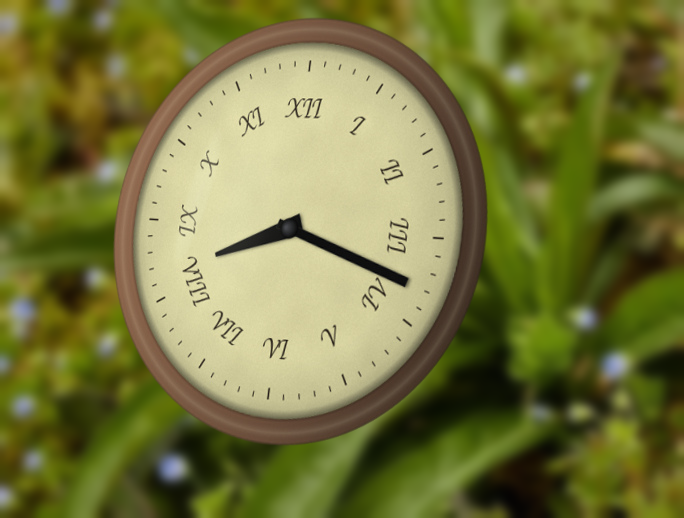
8.18
